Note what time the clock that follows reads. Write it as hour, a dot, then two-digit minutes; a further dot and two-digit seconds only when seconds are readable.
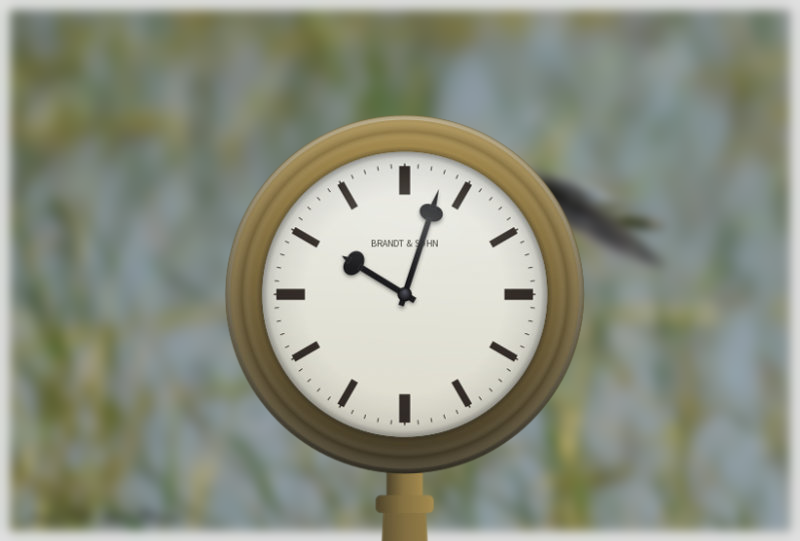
10.03
